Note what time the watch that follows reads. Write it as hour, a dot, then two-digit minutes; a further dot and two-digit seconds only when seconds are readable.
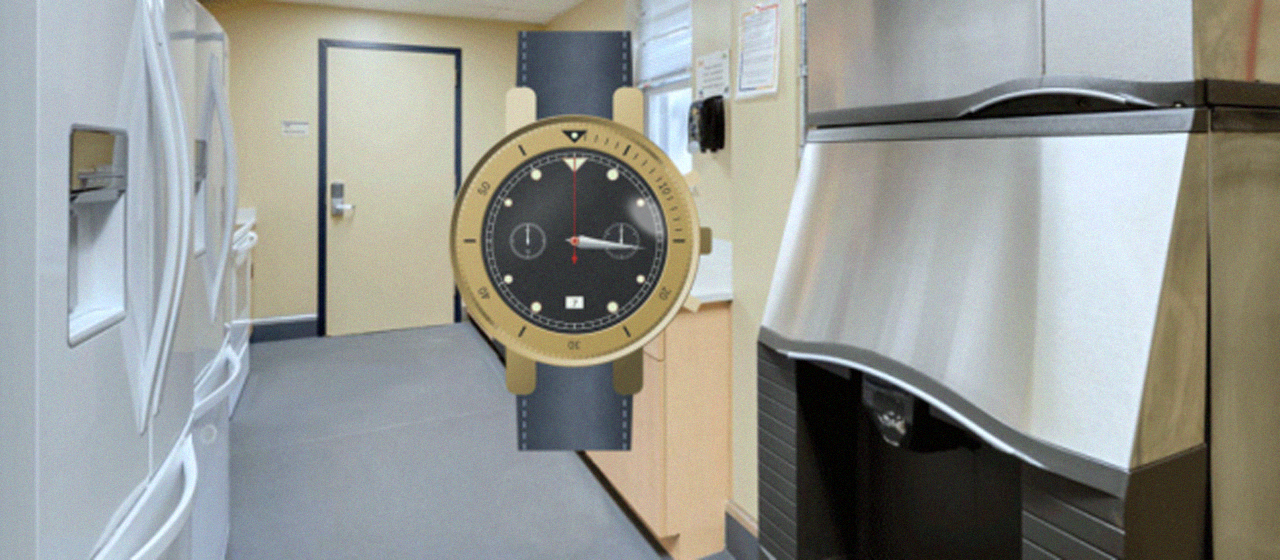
3.16
